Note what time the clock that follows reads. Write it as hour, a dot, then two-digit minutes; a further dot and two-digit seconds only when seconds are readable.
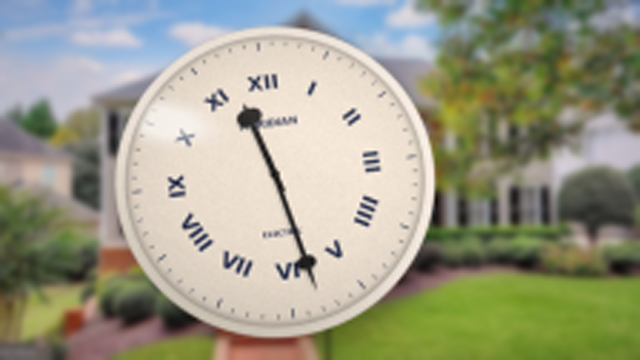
11.28
